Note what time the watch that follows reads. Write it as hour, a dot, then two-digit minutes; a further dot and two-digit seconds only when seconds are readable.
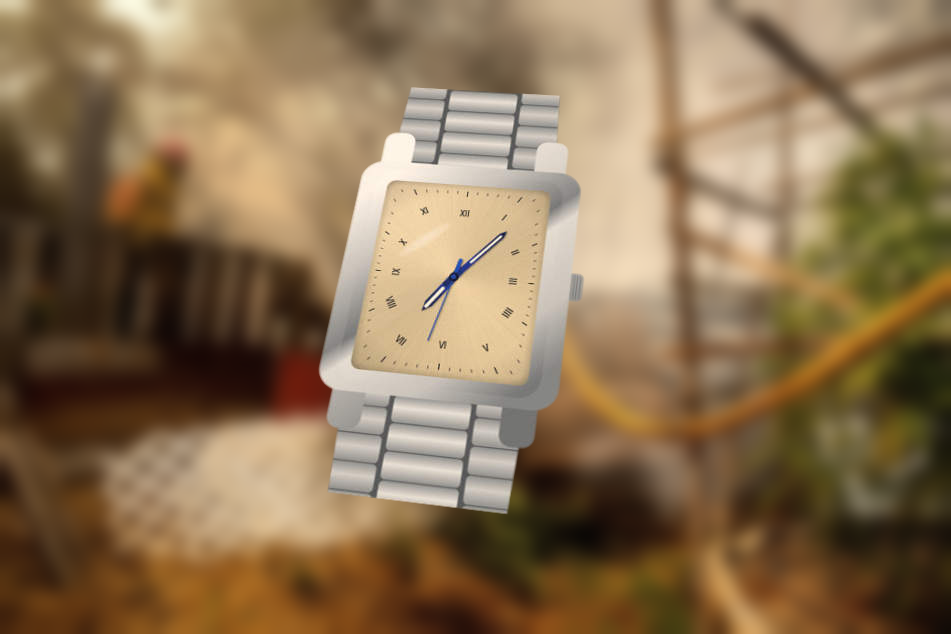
7.06.32
